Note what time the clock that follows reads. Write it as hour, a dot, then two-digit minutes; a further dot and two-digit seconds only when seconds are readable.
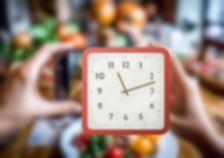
11.12
